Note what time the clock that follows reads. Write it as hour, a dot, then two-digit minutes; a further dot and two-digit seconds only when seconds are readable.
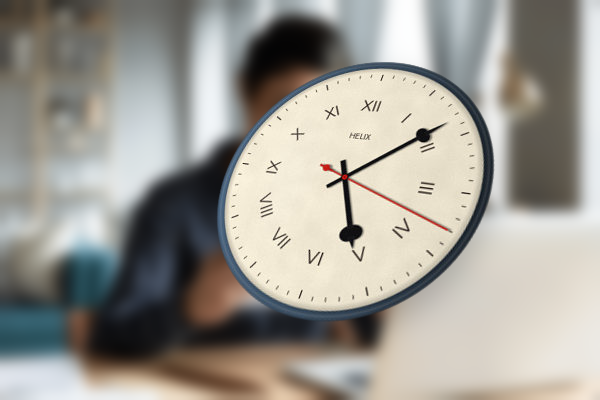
5.08.18
